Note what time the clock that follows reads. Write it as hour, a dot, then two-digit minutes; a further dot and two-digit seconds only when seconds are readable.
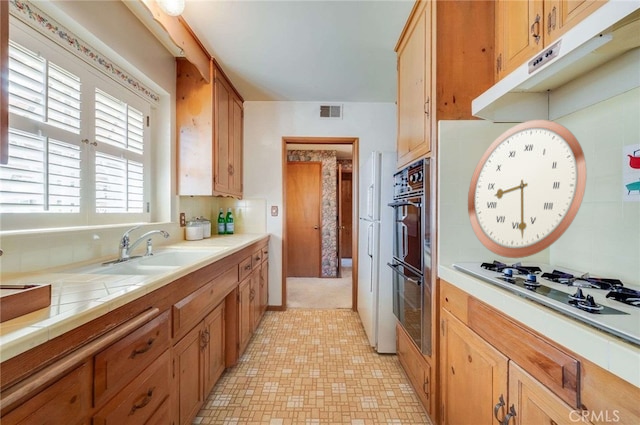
8.28
